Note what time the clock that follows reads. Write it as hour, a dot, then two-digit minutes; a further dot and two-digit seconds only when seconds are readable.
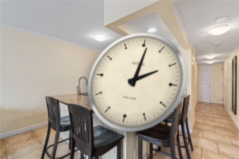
2.01
